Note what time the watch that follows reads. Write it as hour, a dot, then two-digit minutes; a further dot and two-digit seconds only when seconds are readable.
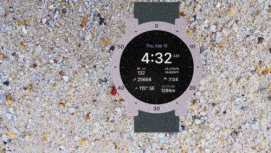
4.32
